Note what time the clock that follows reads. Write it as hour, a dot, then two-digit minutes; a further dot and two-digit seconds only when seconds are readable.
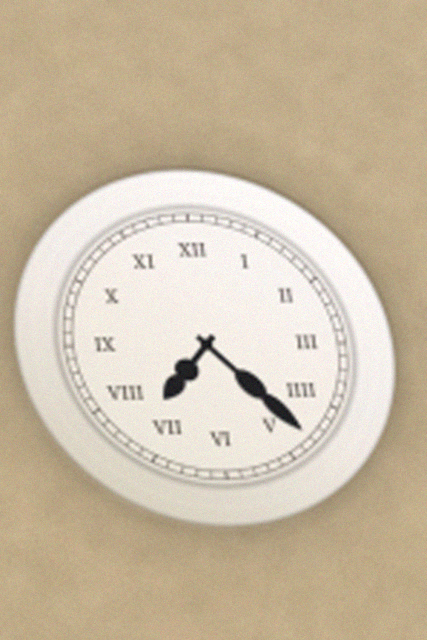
7.23
